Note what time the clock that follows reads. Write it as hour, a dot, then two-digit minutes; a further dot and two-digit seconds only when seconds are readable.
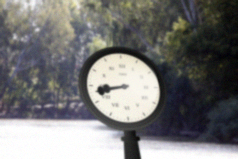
8.43
